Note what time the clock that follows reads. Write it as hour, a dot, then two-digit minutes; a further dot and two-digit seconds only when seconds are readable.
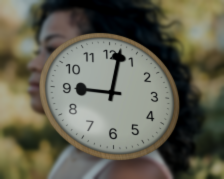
9.02
